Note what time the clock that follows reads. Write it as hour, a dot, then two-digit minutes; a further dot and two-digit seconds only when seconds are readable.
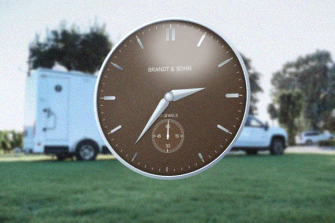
2.36
